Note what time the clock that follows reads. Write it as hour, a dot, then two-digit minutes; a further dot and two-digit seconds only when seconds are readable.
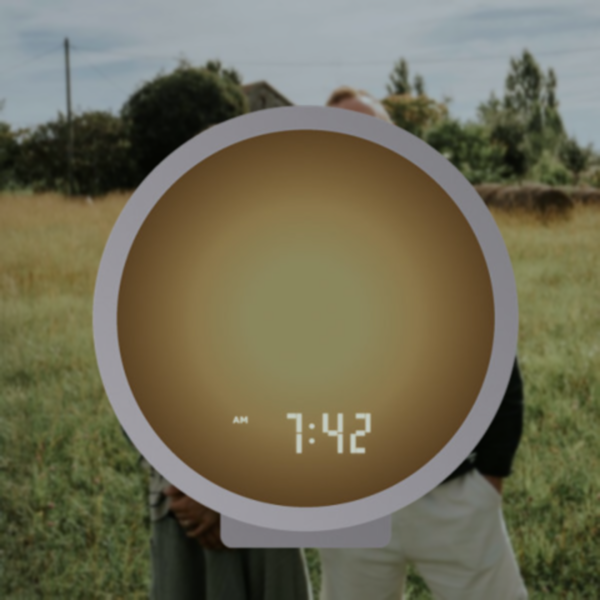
7.42
